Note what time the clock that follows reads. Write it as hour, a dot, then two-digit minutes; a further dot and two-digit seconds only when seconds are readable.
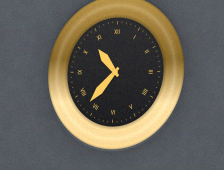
10.37
